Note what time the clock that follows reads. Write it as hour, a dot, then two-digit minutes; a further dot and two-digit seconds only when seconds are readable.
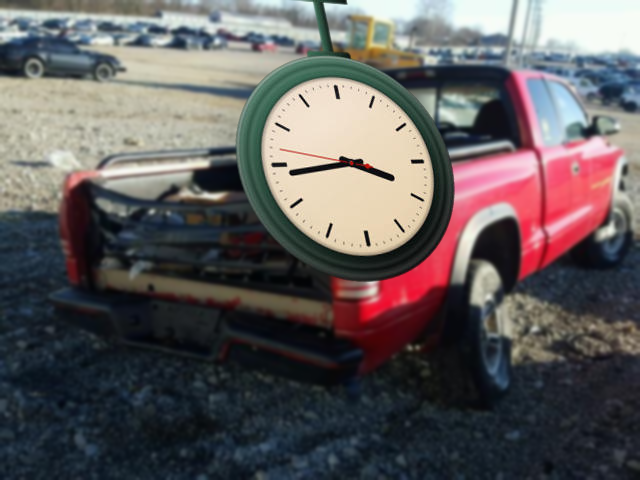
3.43.47
